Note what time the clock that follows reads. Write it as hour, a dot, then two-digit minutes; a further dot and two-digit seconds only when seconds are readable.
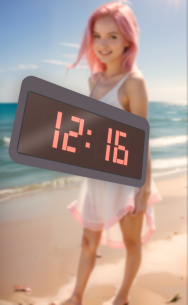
12.16
